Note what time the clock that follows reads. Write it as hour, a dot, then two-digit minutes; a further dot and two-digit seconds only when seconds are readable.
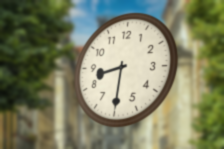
8.30
